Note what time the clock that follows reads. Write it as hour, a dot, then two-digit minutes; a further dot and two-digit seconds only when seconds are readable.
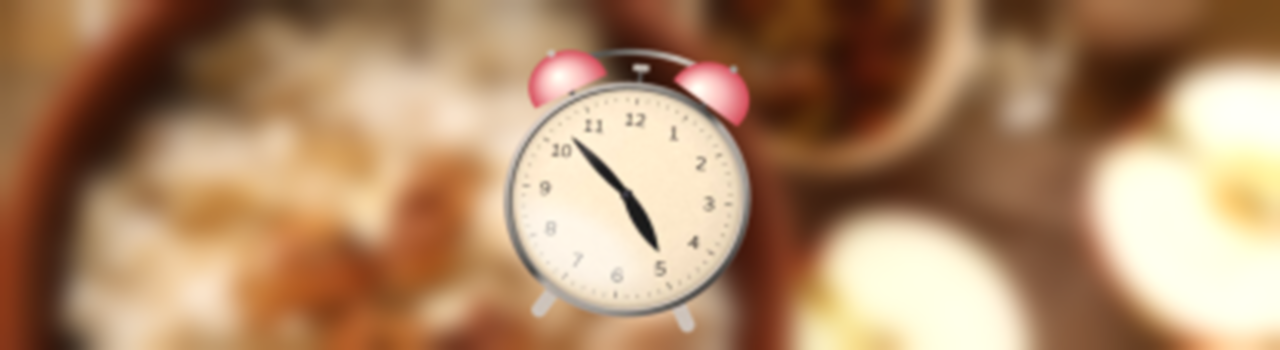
4.52
